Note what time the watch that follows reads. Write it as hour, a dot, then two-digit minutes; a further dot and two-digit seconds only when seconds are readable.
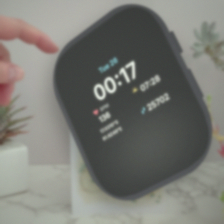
0.17
